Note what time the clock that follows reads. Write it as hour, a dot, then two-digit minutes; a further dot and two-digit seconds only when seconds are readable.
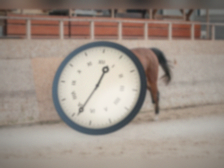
12.34
